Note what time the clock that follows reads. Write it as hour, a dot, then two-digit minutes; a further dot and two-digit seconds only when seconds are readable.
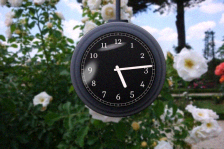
5.14
